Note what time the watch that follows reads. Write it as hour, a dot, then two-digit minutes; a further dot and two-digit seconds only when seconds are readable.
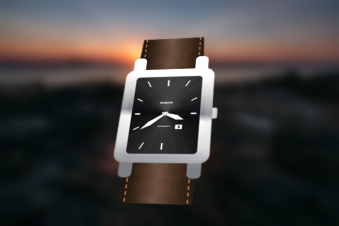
3.39
